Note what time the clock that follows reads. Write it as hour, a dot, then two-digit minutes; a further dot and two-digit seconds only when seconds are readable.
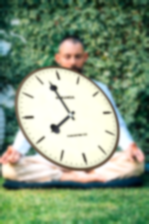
7.57
